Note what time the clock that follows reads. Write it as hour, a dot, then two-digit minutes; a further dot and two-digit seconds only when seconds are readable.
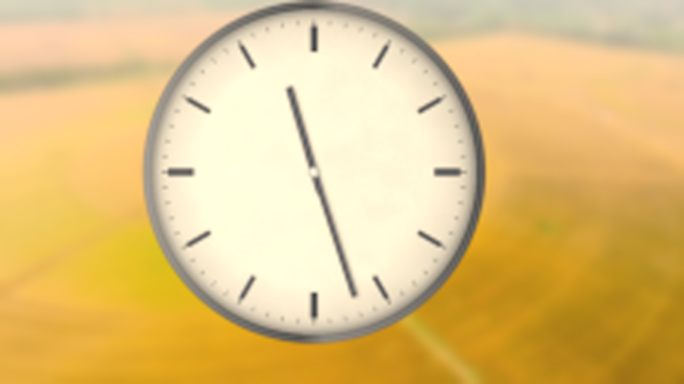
11.27
